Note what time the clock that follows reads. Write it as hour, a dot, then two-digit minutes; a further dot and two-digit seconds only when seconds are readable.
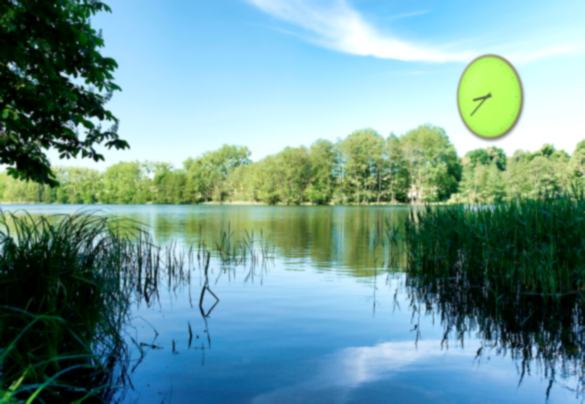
8.38
